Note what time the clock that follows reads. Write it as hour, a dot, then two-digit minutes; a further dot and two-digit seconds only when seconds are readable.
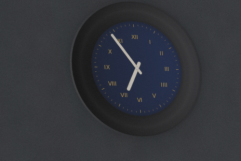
6.54
